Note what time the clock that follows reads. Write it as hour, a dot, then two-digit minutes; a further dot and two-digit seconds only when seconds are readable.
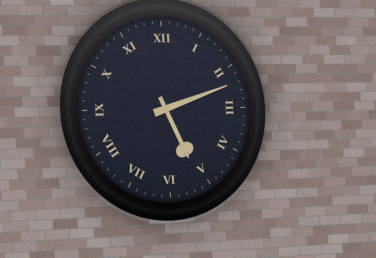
5.12
